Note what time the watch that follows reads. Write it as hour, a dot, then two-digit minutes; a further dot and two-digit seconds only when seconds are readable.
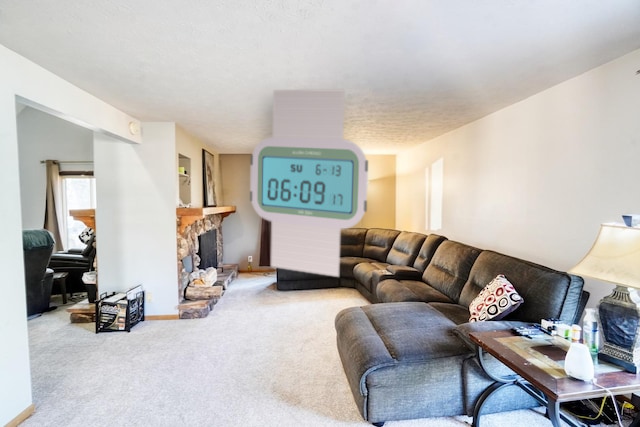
6.09.17
